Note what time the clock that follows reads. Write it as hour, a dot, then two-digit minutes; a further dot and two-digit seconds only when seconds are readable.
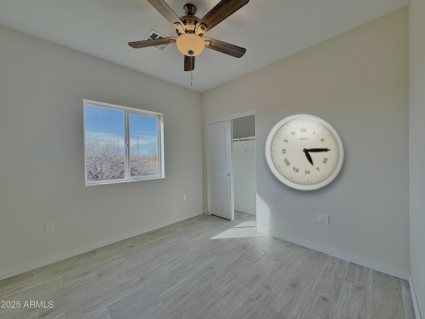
5.15
